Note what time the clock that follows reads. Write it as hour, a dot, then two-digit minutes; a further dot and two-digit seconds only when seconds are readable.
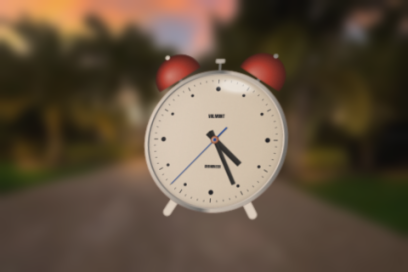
4.25.37
